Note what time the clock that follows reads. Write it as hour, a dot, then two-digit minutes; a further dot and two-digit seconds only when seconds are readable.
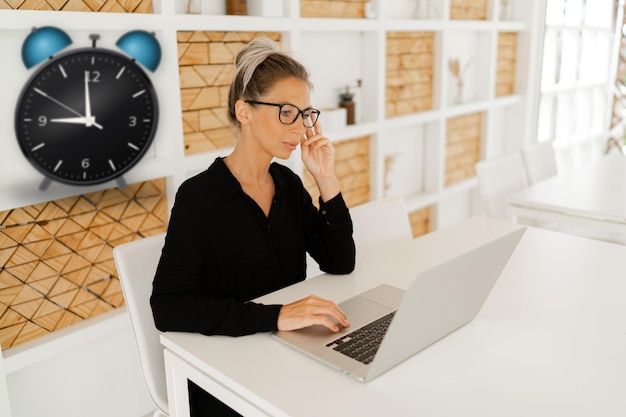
8.58.50
